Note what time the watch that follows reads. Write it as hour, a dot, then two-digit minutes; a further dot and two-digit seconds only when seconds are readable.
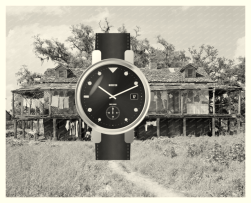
10.11
